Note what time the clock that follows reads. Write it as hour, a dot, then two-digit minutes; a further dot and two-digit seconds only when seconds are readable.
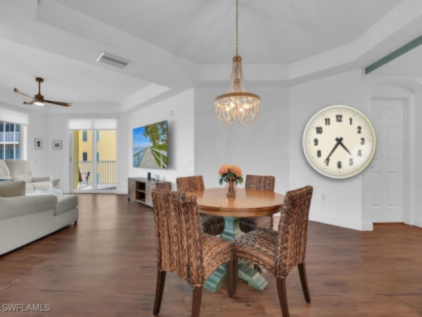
4.36
